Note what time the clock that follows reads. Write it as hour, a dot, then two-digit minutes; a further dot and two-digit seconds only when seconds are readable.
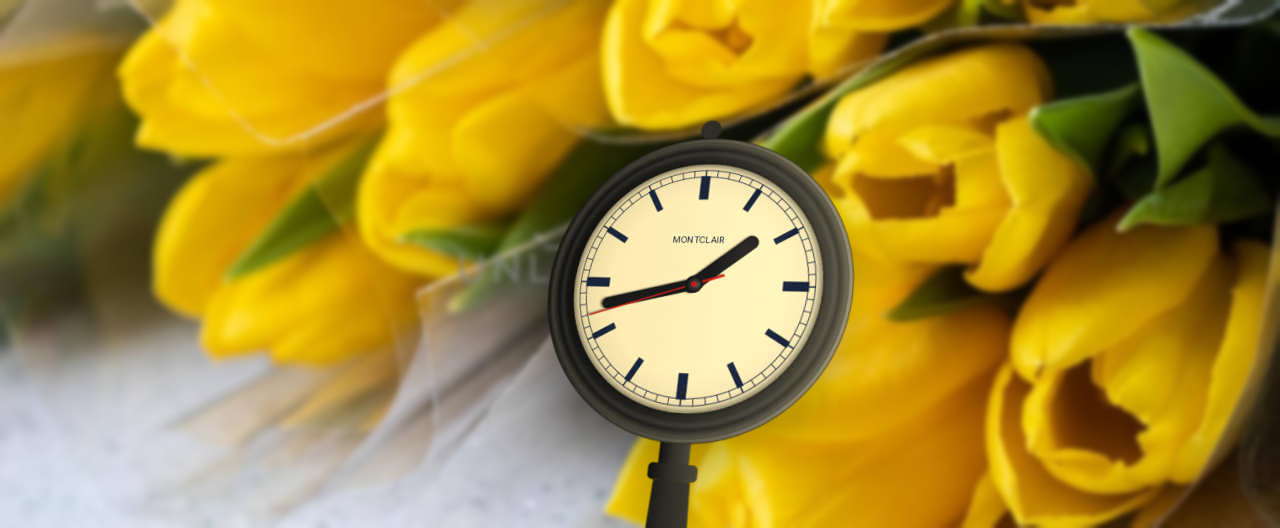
1.42.42
